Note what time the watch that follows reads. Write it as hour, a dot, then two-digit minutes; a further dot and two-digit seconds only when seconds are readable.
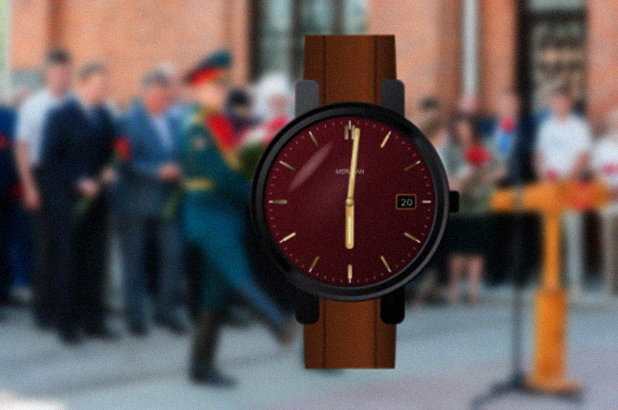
6.01
